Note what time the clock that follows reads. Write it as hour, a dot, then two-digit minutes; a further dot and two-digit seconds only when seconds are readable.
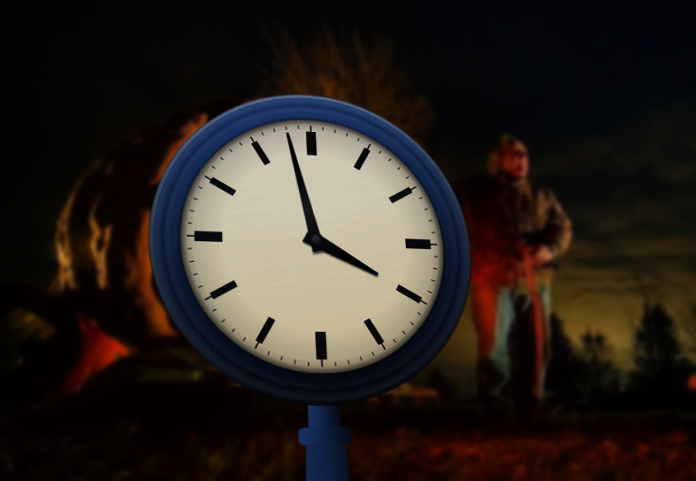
3.58
